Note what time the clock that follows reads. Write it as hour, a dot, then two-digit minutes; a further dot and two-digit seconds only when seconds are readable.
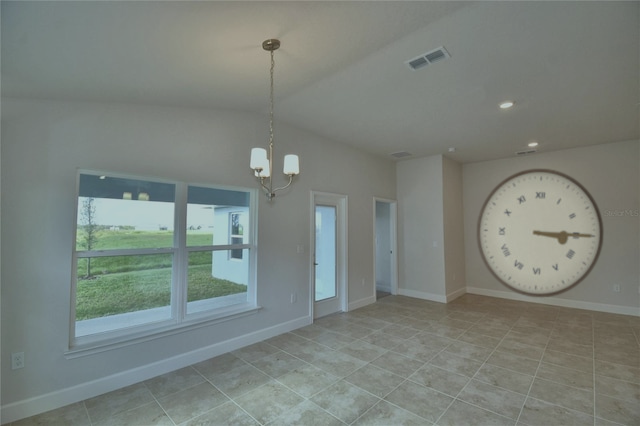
3.15
